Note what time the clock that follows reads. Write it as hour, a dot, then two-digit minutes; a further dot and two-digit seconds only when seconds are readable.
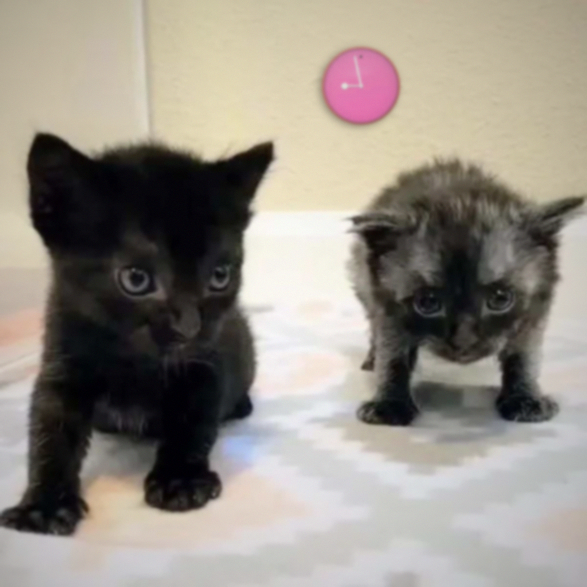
8.58
